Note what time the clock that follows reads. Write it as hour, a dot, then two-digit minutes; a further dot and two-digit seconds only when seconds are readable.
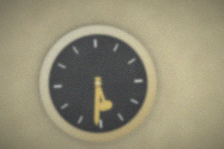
5.31
